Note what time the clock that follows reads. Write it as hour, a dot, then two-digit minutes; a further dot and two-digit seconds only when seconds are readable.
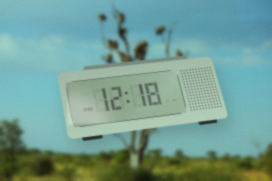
12.18
